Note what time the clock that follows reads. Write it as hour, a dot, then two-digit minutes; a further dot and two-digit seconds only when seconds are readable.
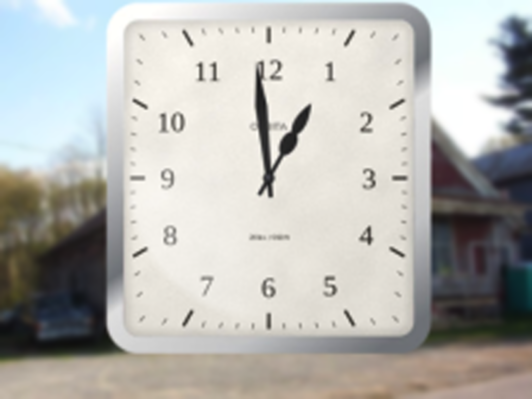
12.59
